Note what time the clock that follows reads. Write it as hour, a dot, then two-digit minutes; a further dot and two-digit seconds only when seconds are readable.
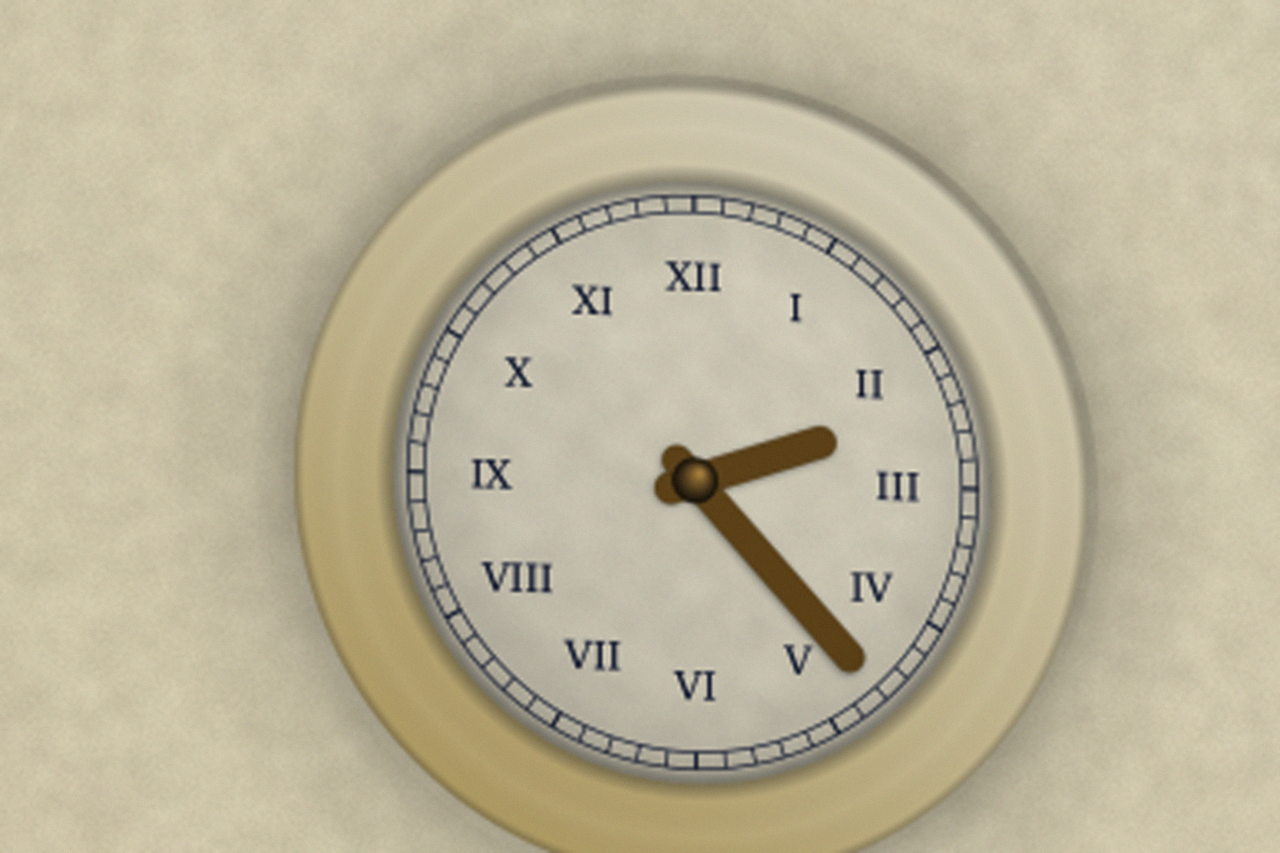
2.23
